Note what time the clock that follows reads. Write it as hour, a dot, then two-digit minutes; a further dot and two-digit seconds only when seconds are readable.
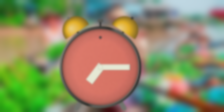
7.15
